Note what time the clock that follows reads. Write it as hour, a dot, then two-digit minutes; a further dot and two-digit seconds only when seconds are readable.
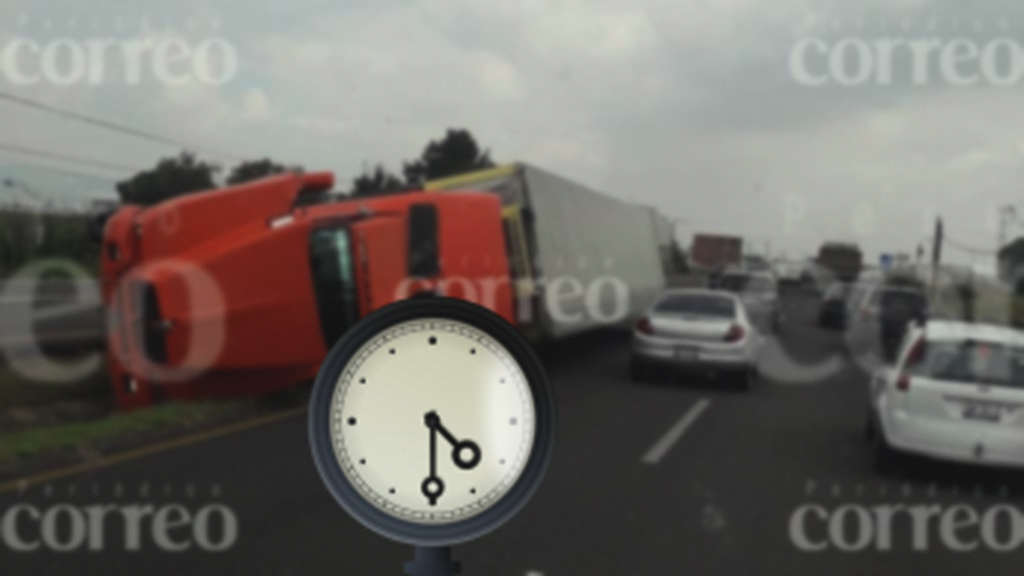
4.30
